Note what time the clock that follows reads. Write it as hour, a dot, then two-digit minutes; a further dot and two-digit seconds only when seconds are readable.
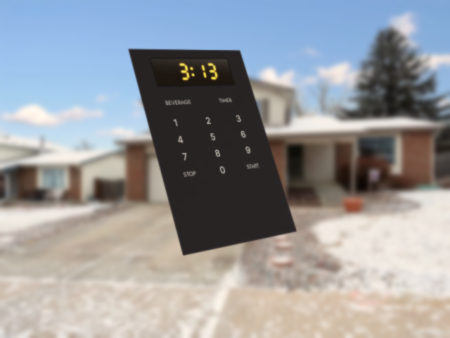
3.13
